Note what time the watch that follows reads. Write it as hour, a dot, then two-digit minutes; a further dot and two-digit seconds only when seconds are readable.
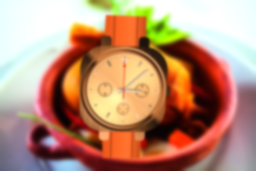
3.08
